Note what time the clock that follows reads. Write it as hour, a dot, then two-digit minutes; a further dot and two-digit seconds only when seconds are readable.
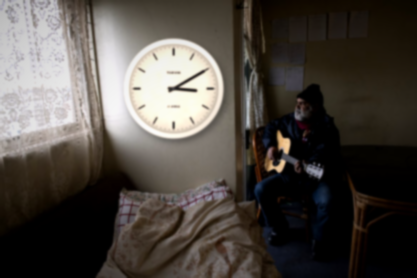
3.10
